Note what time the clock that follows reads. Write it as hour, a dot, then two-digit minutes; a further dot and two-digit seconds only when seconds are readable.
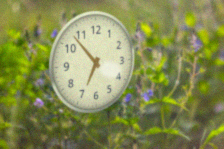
6.53
